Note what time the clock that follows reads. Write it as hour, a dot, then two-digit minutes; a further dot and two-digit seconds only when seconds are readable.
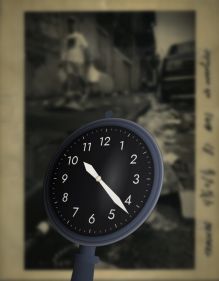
10.22
